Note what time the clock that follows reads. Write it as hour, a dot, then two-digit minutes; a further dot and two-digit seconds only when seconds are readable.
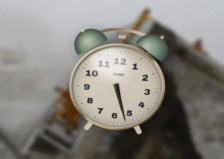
5.27
